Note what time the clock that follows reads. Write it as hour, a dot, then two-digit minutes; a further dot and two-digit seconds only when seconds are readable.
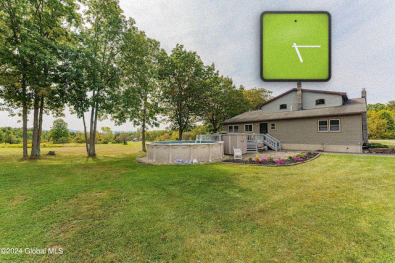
5.15
